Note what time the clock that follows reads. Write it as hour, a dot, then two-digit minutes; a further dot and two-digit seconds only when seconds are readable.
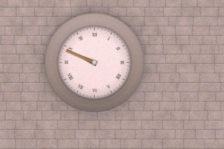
9.49
